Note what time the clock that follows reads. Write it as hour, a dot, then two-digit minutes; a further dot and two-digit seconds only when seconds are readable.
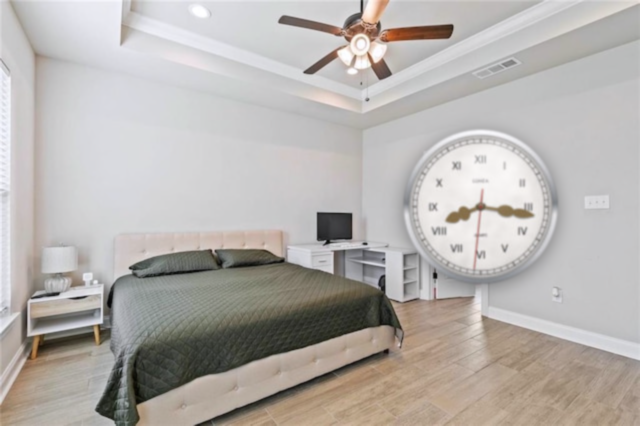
8.16.31
